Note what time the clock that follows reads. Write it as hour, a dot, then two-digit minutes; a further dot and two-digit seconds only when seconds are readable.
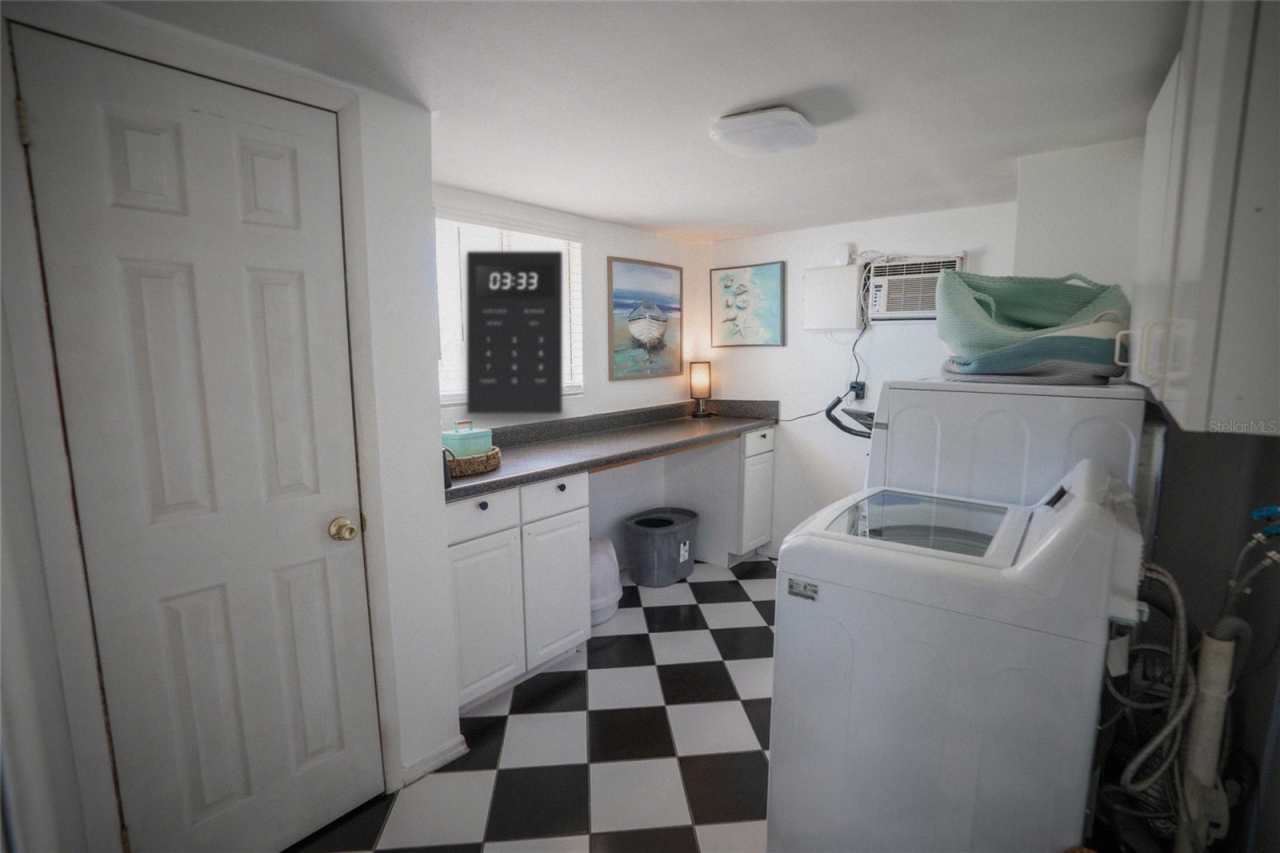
3.33
